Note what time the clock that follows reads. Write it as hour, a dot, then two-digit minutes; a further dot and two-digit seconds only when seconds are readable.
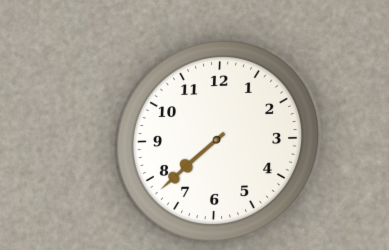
7.38
